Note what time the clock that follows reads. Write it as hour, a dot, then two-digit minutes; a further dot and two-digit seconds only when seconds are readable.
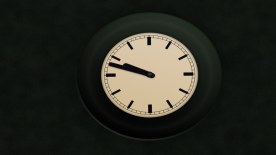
9.48
